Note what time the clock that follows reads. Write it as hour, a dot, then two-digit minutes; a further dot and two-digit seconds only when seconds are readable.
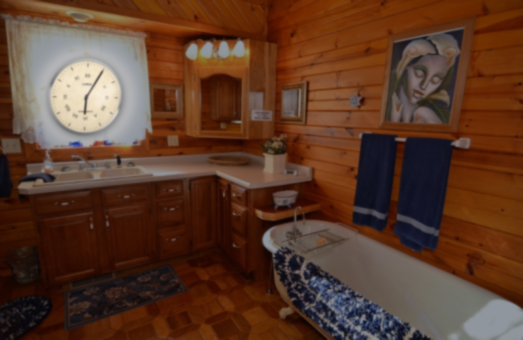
6.05
